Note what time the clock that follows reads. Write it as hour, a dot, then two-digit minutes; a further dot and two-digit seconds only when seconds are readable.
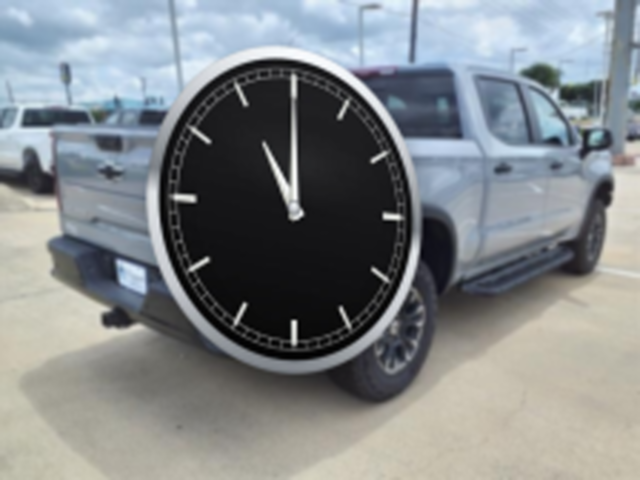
11.00
